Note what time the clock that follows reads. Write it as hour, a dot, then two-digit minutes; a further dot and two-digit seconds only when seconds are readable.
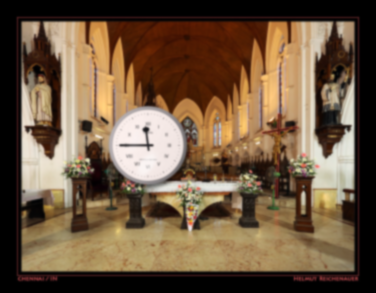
11.45
